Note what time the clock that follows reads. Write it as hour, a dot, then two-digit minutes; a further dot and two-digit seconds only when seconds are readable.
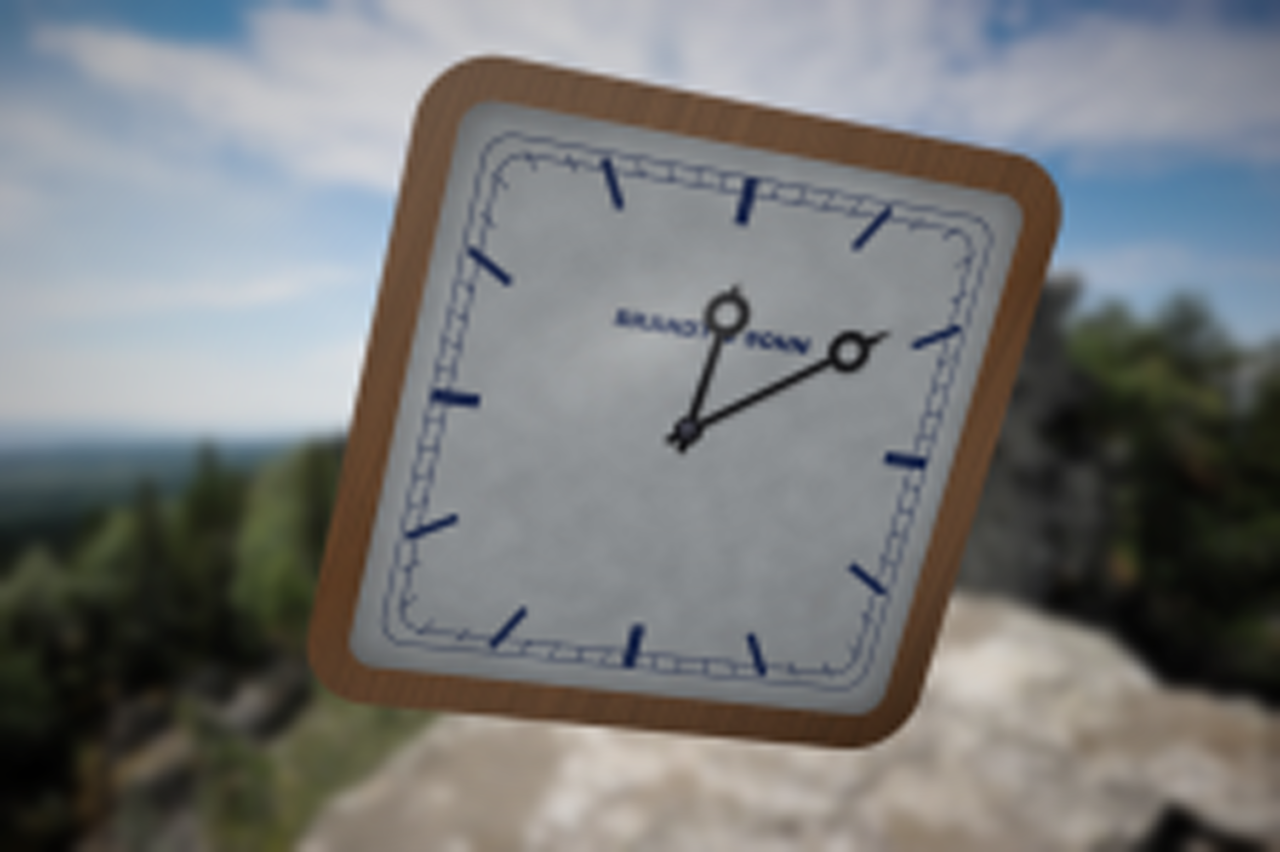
12.09
